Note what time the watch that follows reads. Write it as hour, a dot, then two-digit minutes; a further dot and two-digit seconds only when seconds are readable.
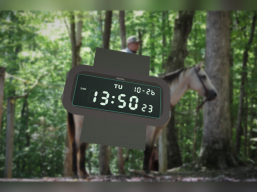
13.50.23
